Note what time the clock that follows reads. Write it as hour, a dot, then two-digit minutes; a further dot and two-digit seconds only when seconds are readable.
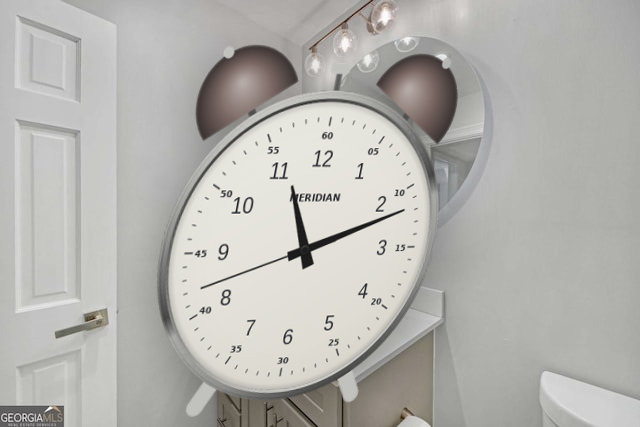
11.11.42
